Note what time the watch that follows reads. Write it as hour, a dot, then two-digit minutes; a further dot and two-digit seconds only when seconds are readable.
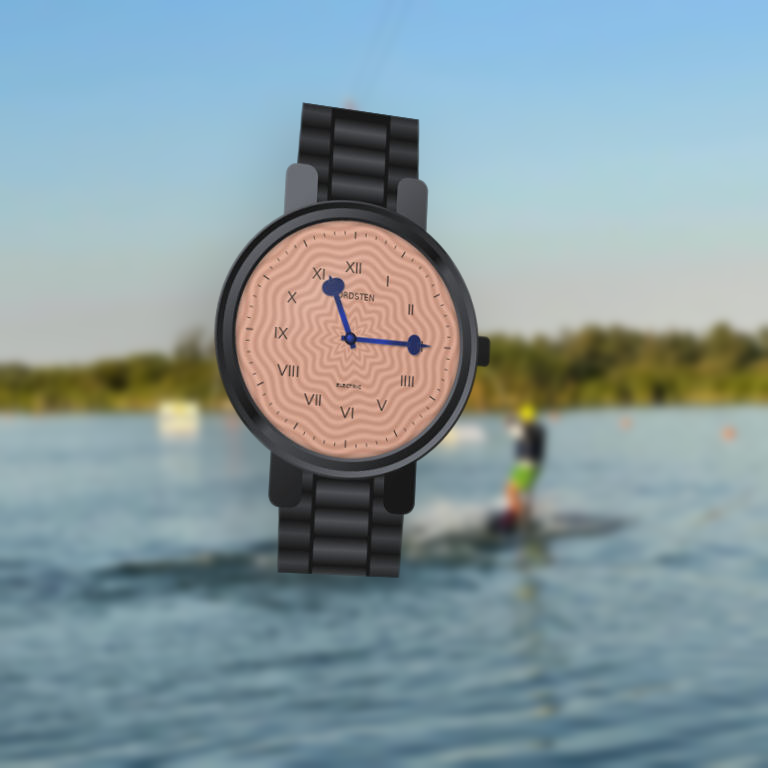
11.15
